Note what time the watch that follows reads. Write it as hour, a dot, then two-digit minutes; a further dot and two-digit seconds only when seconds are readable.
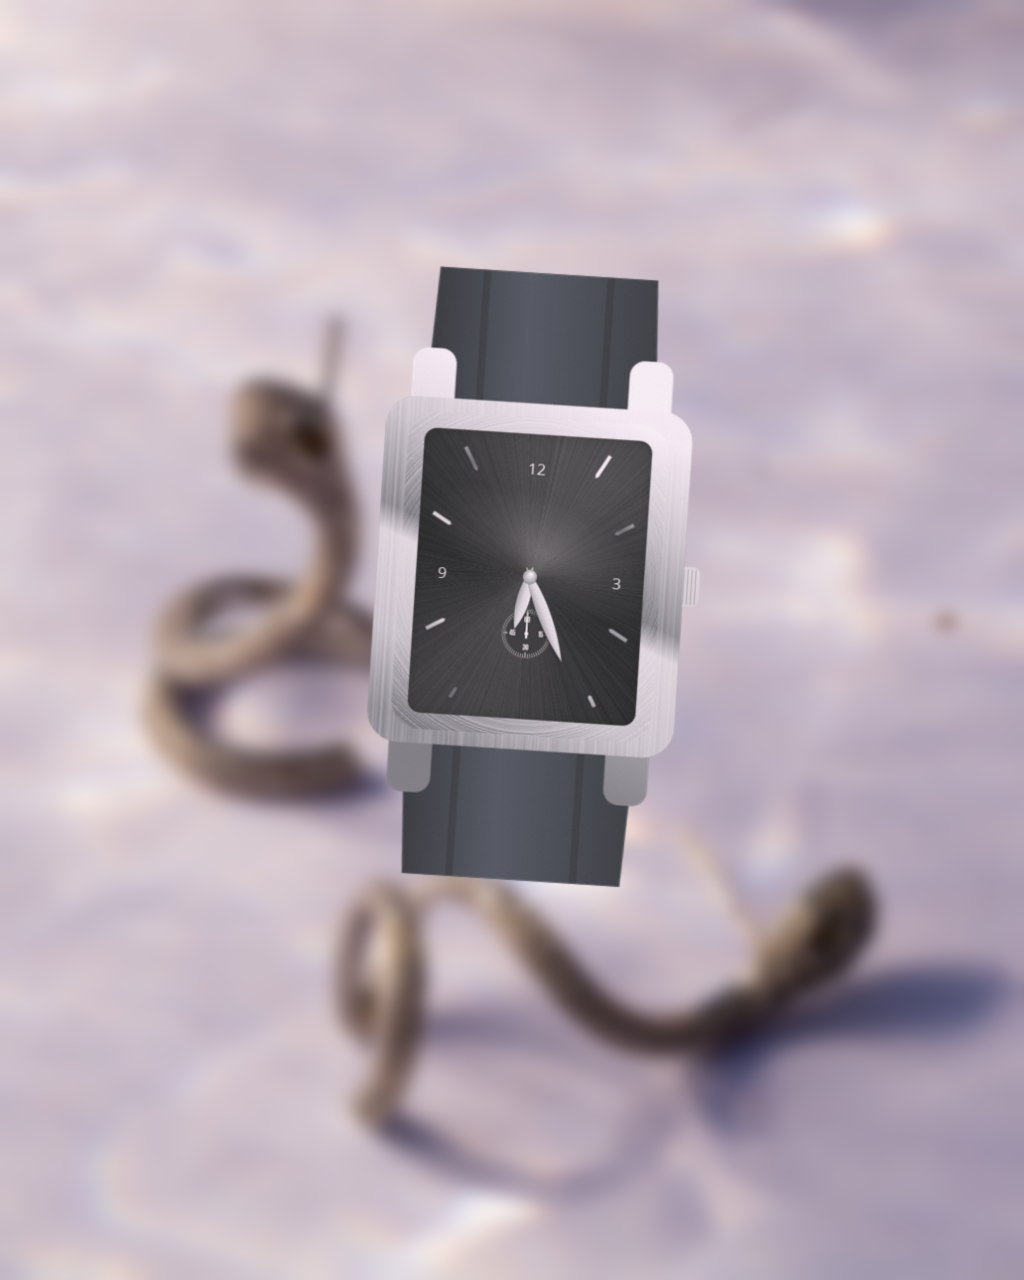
6.26
